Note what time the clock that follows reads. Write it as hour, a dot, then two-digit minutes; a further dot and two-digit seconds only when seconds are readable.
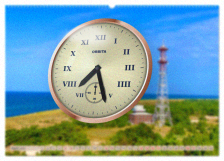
7.27
